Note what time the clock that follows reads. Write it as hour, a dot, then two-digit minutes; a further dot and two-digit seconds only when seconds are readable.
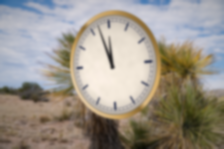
11.57
